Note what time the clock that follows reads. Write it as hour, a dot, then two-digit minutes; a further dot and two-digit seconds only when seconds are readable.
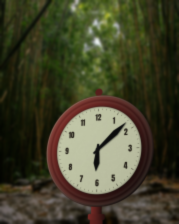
6.08
